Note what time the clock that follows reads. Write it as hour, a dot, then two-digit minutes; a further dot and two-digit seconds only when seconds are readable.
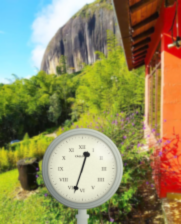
12.33
